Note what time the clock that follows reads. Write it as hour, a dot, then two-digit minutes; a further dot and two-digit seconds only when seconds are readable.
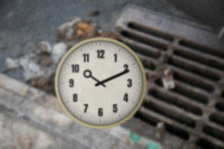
10.11
